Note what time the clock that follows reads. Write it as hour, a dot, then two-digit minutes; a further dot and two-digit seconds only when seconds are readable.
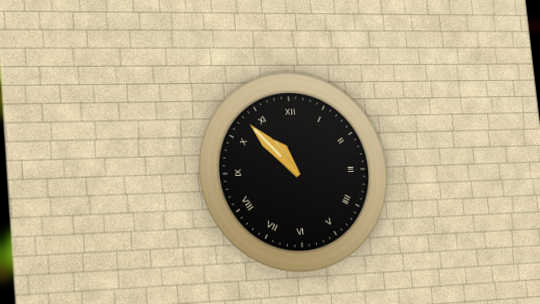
10.53
